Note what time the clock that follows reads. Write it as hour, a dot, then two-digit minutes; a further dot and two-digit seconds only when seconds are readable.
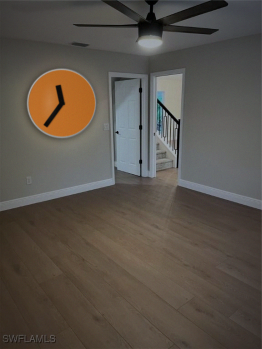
11.36
